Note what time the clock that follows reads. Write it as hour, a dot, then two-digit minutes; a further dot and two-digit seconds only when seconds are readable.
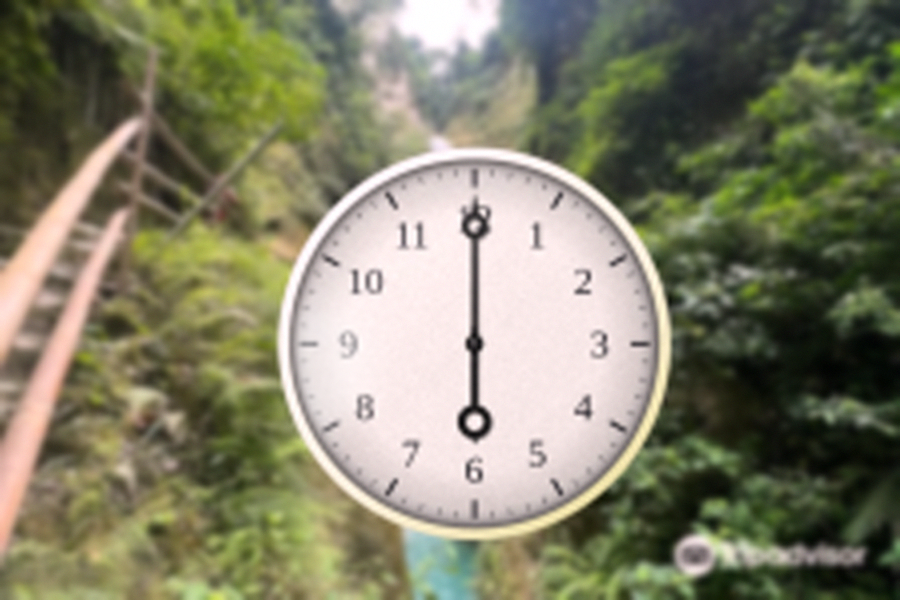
6.00
